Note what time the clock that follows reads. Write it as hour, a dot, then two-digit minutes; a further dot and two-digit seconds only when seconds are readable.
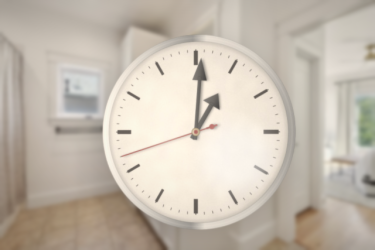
1.00.42
